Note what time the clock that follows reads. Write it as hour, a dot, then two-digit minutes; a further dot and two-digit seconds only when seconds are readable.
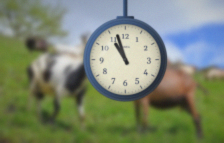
10.57
